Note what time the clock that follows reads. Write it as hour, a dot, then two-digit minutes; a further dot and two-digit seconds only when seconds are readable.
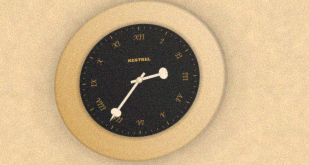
2.36
